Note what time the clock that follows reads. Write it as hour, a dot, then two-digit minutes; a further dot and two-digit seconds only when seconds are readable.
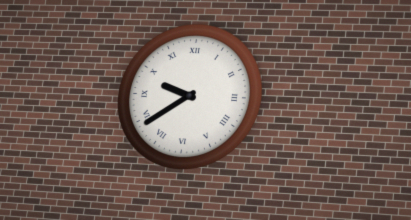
9.39
